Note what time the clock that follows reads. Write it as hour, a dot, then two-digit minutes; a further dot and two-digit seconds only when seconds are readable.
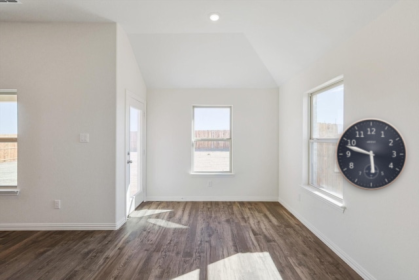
5.48
